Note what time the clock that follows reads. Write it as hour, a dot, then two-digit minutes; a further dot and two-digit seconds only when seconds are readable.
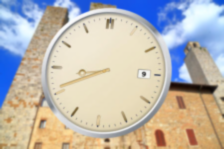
8.41
